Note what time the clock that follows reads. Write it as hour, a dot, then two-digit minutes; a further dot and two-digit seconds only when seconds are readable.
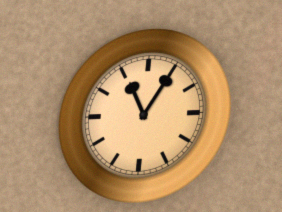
11.05
